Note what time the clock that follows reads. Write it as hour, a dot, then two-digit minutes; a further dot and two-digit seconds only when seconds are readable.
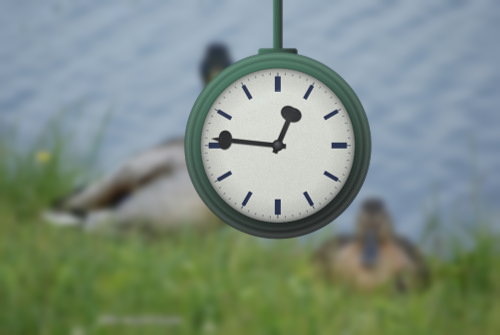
12.46
